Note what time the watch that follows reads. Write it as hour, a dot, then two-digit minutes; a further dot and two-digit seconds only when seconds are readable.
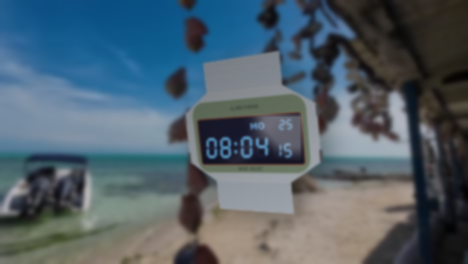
8.04.15
